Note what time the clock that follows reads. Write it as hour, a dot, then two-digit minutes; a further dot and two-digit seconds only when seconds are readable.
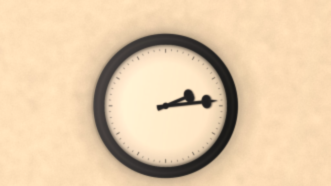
2.14
